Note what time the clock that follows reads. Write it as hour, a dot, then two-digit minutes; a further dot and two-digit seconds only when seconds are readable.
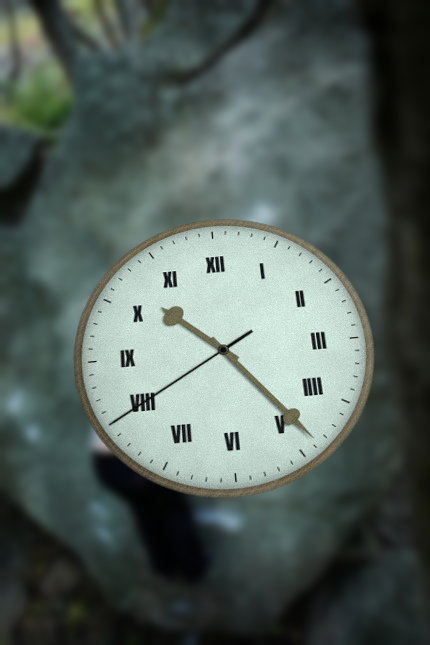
10.23.40
